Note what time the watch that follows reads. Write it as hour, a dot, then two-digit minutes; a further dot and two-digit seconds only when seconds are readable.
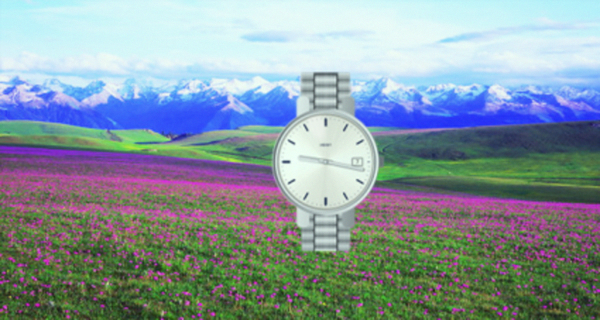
9.17
